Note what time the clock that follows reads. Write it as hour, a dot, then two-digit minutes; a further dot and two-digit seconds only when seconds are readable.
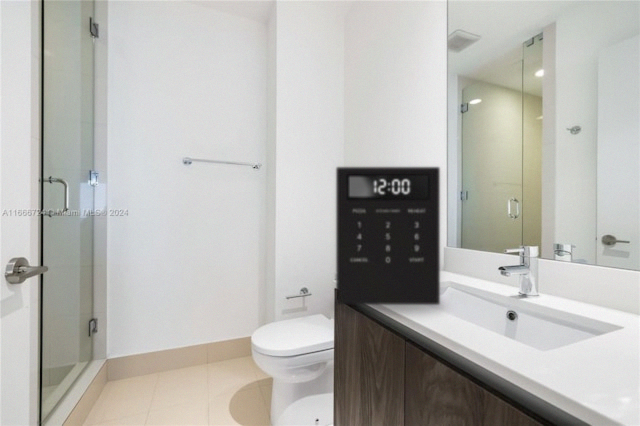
12.00
